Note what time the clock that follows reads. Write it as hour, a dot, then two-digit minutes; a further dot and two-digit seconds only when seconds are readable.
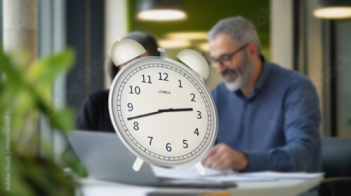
2.42
